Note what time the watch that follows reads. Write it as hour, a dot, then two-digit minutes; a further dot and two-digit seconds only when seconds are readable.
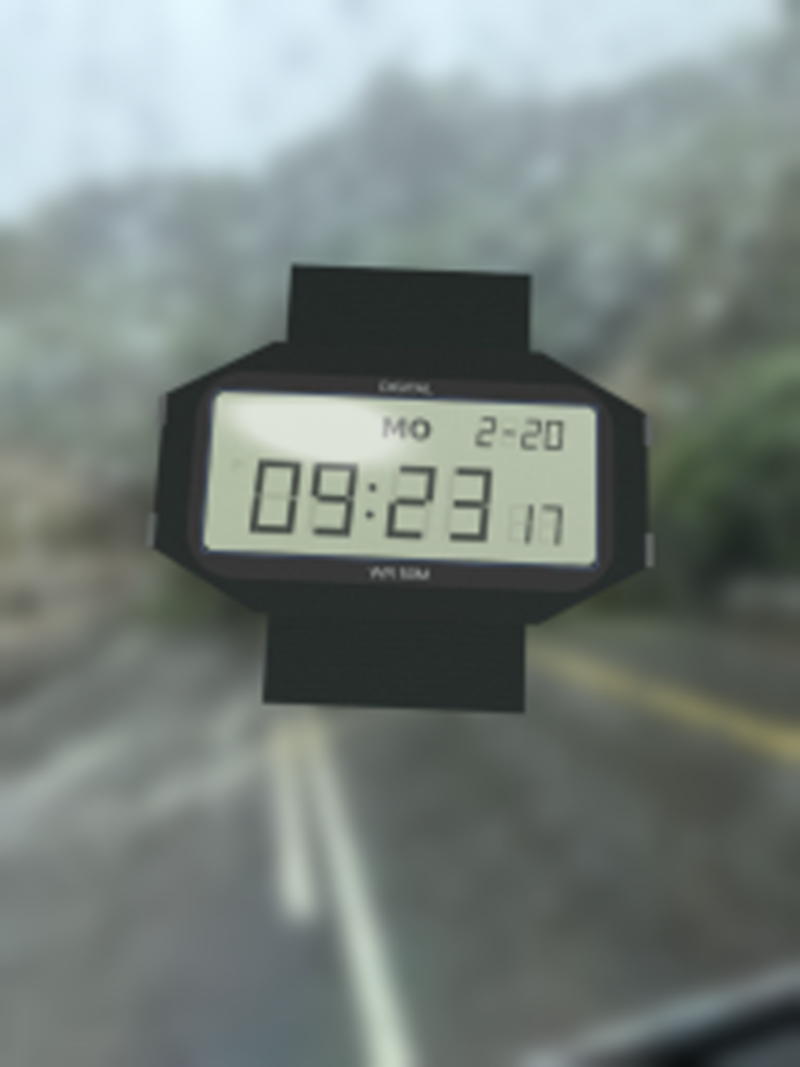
9.23.17
